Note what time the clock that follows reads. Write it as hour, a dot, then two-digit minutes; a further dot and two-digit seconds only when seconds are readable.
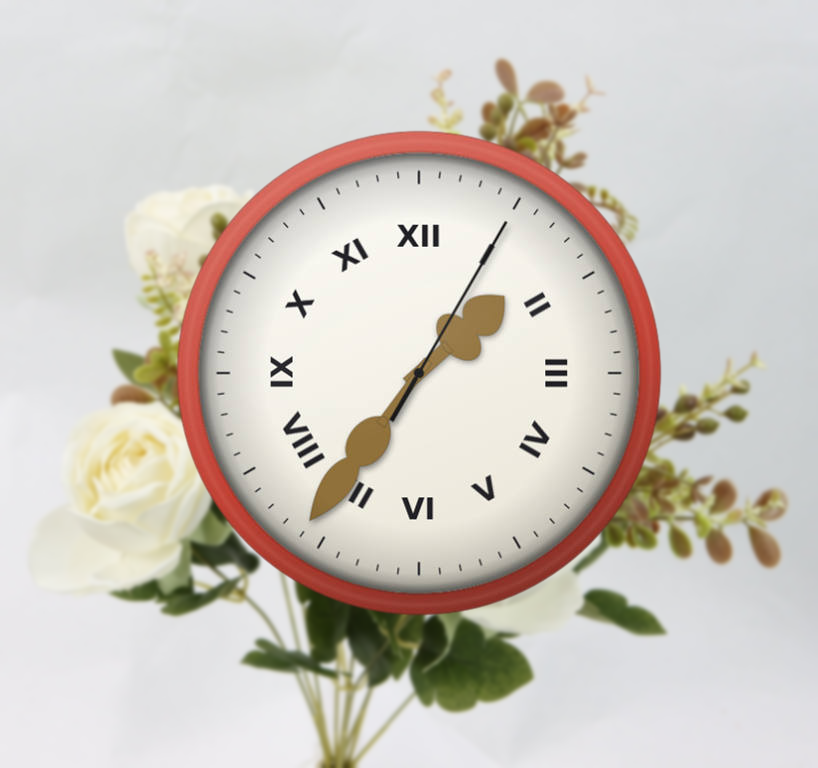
1.36.05
